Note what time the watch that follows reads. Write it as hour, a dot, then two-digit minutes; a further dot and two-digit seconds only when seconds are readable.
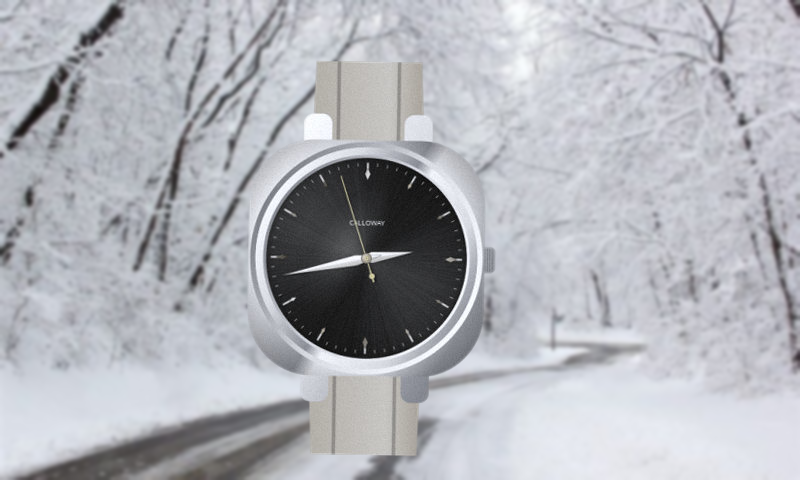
2.42.57
